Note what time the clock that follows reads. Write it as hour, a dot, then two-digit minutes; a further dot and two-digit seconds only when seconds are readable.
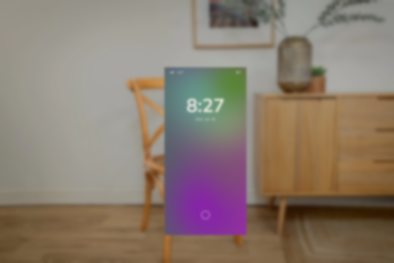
8.27
